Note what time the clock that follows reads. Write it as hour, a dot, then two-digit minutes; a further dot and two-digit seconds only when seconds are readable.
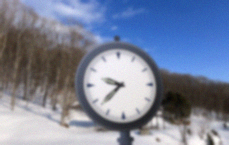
9.38
